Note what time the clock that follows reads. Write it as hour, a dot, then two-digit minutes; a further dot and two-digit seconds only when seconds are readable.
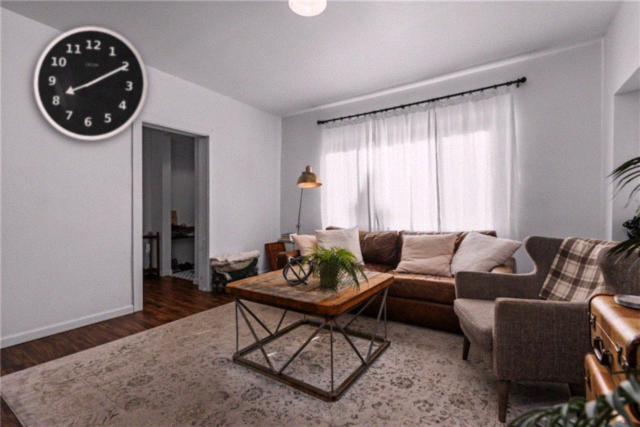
8.10
